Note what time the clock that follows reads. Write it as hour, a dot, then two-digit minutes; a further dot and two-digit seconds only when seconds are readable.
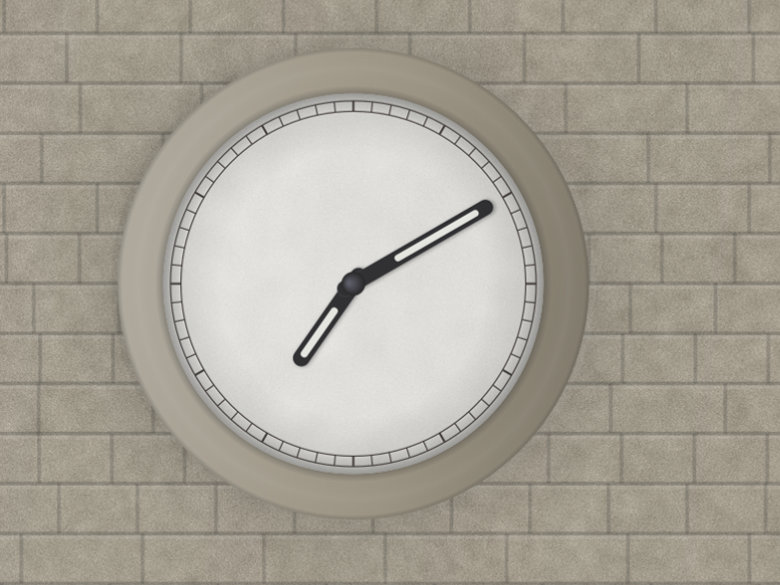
7.10
